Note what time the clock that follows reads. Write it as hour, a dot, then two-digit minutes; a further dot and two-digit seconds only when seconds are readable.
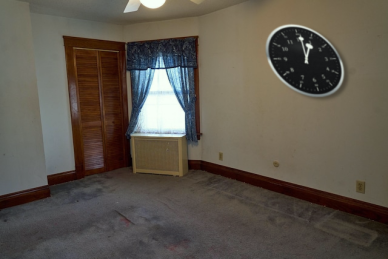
1.01
